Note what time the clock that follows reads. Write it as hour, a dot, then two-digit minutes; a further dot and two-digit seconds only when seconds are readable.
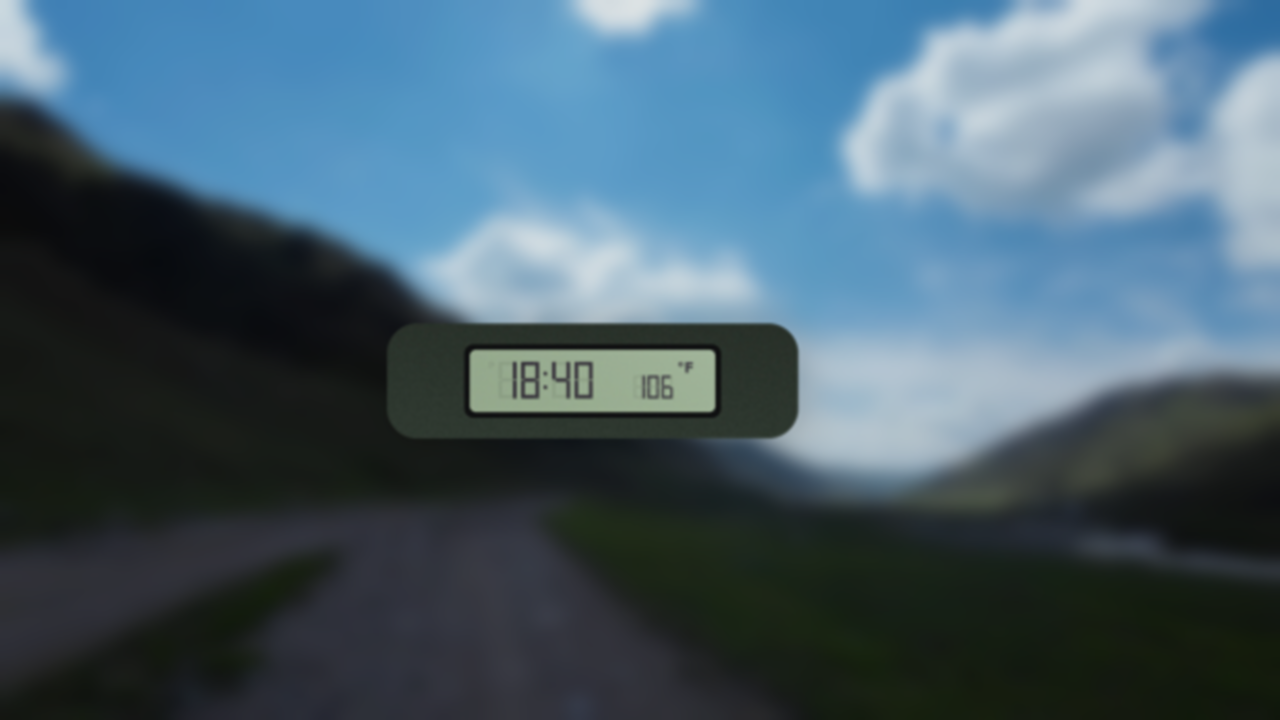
18.40
